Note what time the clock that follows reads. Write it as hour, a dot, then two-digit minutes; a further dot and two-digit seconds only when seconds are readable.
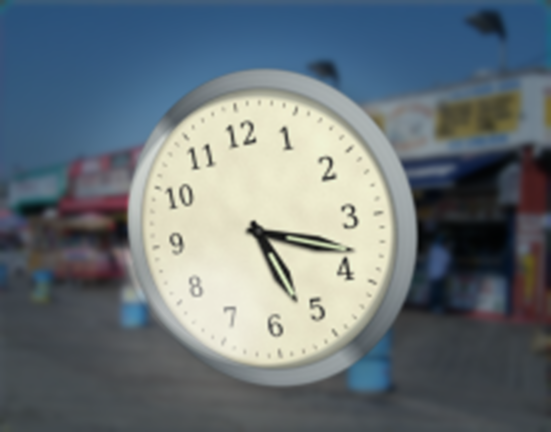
5.18
